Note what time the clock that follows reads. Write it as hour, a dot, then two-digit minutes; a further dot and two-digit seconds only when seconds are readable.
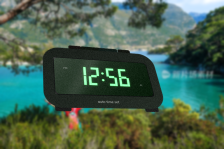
12.56
